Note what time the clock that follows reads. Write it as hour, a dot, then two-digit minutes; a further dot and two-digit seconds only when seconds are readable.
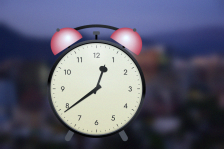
12.39
